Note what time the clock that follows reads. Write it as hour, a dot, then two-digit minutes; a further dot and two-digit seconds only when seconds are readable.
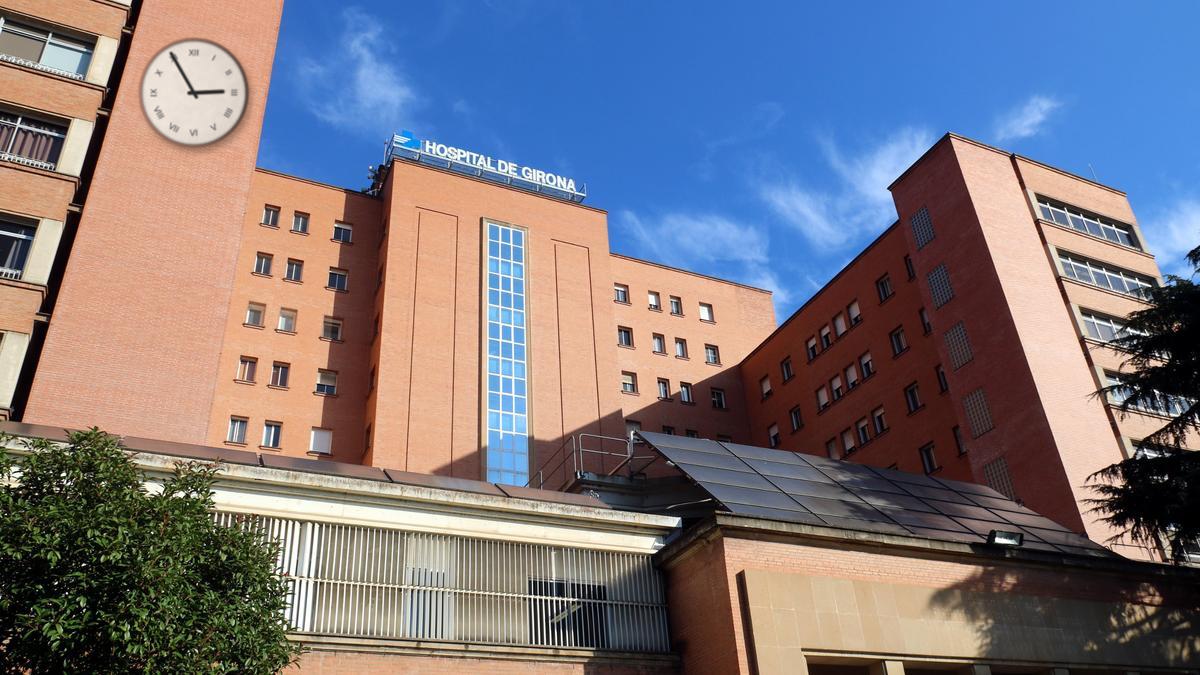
2.55
